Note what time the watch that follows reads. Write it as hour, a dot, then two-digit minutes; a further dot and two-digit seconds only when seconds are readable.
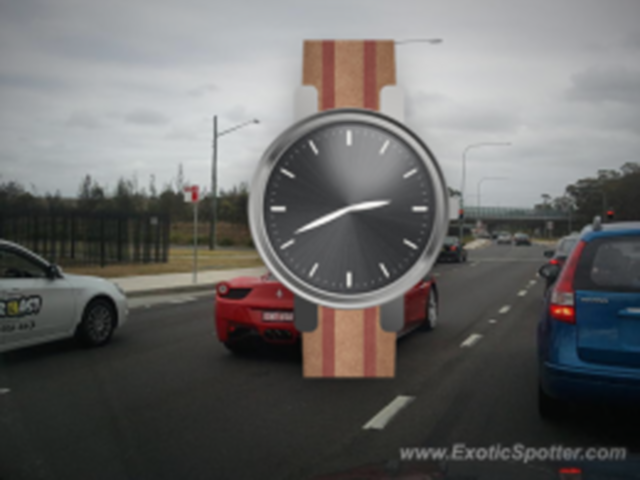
2.41
